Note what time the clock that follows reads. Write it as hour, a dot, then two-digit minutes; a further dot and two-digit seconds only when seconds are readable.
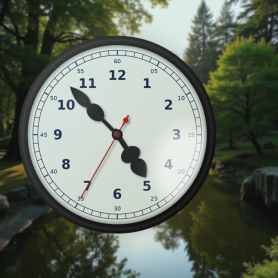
4.52.35
